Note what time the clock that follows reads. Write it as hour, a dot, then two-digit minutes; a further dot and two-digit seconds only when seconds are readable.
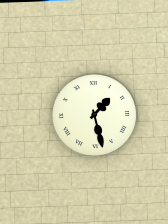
1.28
